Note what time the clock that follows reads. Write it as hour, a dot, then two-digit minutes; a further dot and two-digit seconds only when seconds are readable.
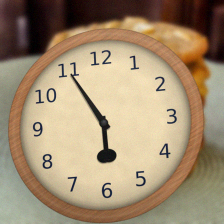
5.55
